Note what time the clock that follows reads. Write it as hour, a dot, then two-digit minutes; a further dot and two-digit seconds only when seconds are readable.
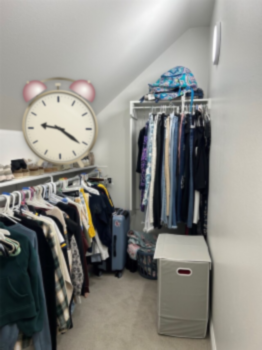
9.21
